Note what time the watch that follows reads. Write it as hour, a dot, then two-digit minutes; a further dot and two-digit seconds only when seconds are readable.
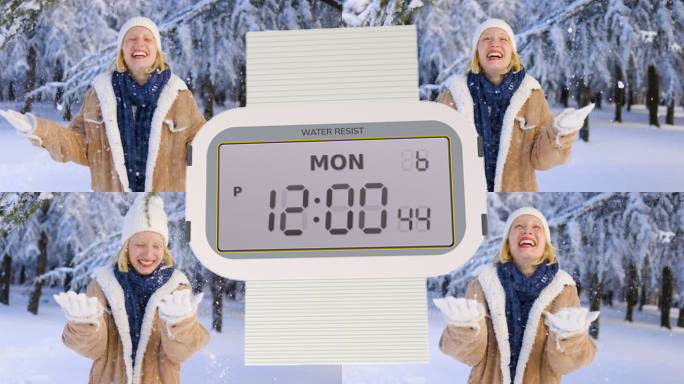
12.00.44
